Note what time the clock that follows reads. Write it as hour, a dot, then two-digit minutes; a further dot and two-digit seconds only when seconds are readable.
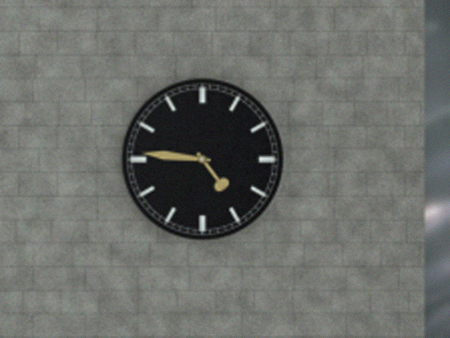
4.46
